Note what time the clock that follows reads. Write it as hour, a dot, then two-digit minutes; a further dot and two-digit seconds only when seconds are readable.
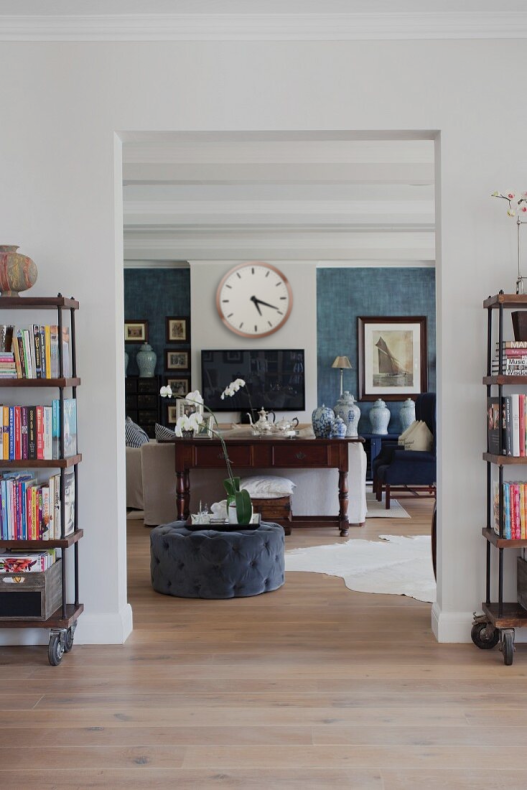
5.19
